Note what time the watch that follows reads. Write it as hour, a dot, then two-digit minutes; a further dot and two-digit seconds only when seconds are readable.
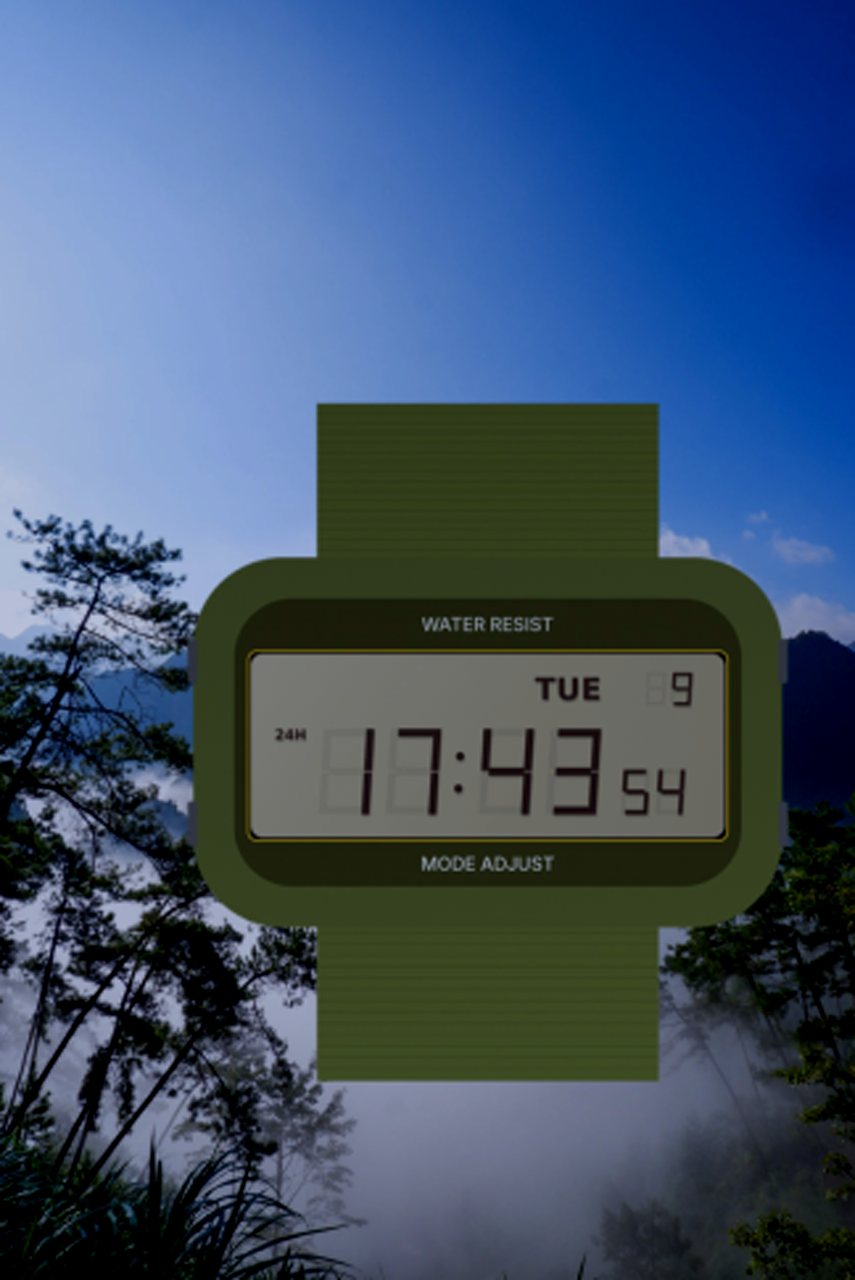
17.43.54
